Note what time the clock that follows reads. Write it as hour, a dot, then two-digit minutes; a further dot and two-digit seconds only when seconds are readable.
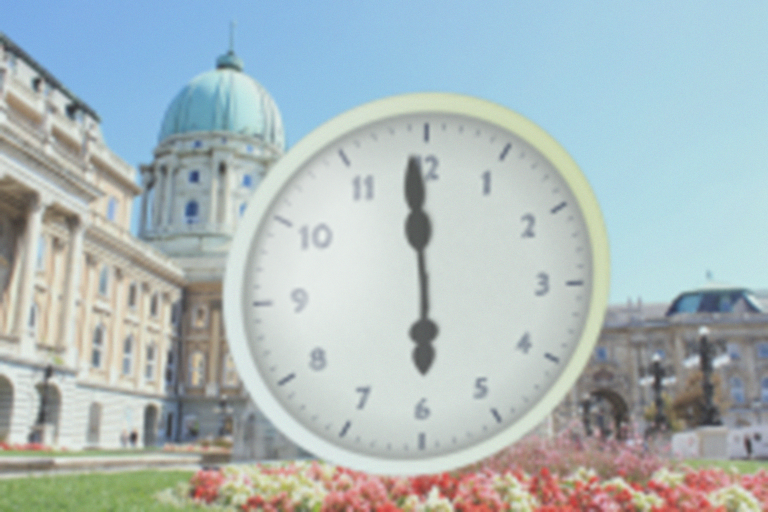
5.59
